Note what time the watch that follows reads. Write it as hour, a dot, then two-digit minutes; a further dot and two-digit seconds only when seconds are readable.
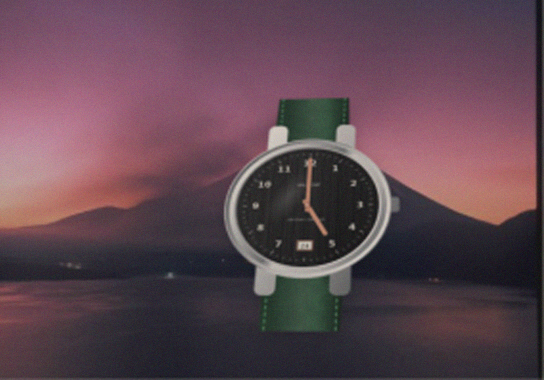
5.00
